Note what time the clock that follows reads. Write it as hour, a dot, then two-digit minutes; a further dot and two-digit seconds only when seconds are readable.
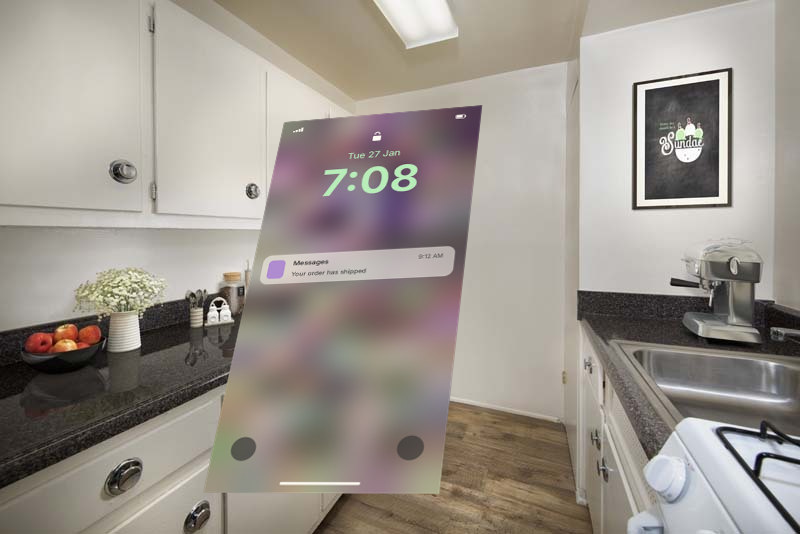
7.08
